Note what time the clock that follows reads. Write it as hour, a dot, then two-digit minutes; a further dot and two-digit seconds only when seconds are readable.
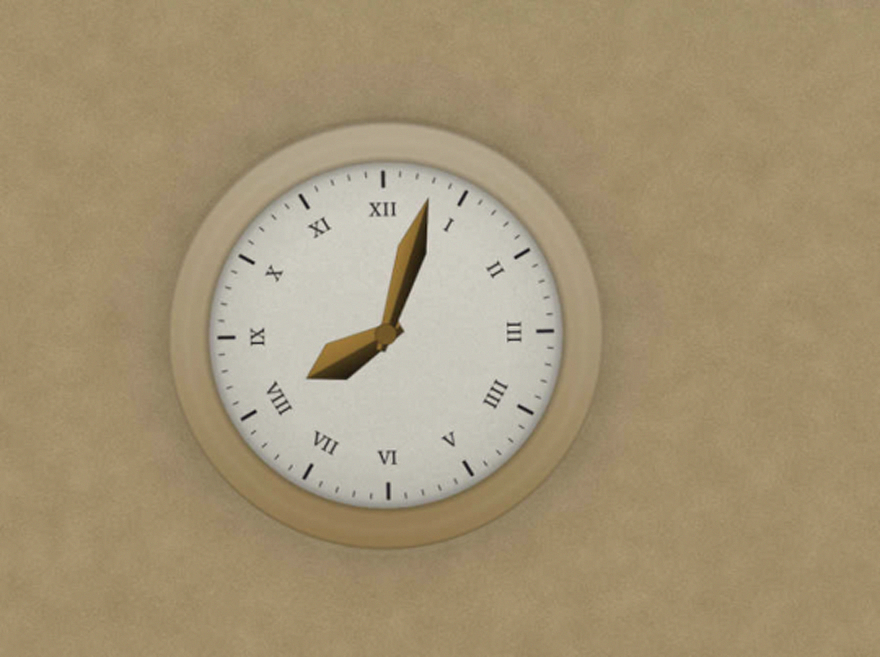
8.03
